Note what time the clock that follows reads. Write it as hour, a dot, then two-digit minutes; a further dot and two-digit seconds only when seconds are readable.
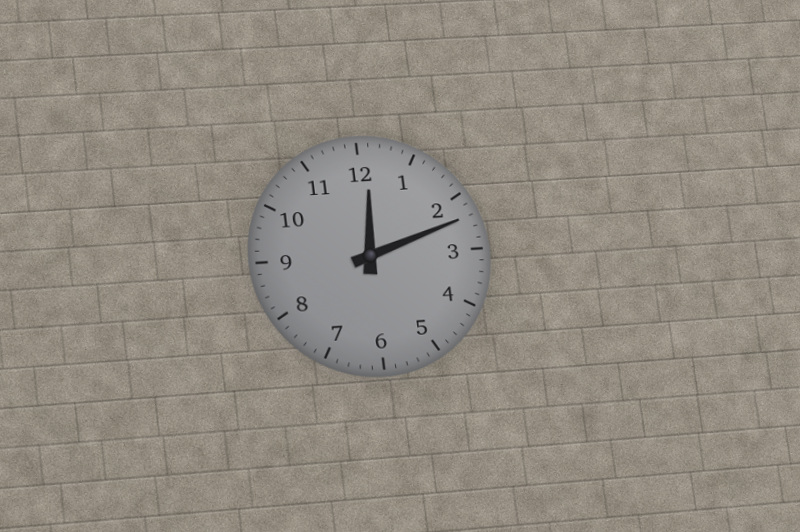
12.12
